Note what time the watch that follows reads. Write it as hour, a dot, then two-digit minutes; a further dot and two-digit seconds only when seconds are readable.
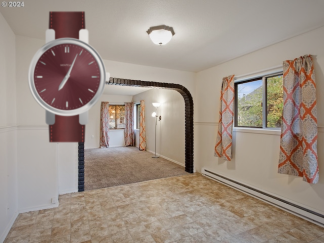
7.04
